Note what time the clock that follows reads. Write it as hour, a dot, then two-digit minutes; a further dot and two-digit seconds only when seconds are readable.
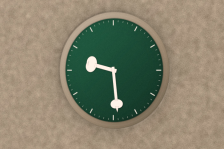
9.29
